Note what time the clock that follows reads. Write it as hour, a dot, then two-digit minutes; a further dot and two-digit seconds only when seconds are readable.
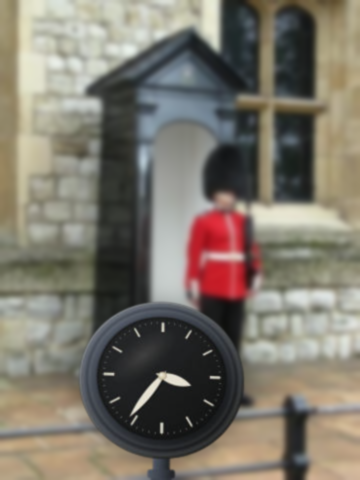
3.36
